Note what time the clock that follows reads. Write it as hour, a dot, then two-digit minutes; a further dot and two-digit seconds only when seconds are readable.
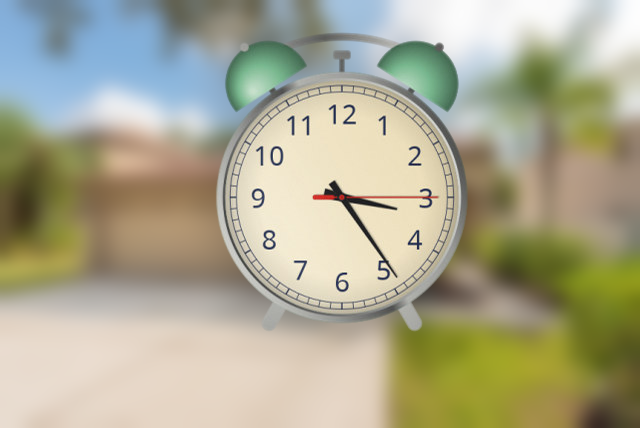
3.24.15
